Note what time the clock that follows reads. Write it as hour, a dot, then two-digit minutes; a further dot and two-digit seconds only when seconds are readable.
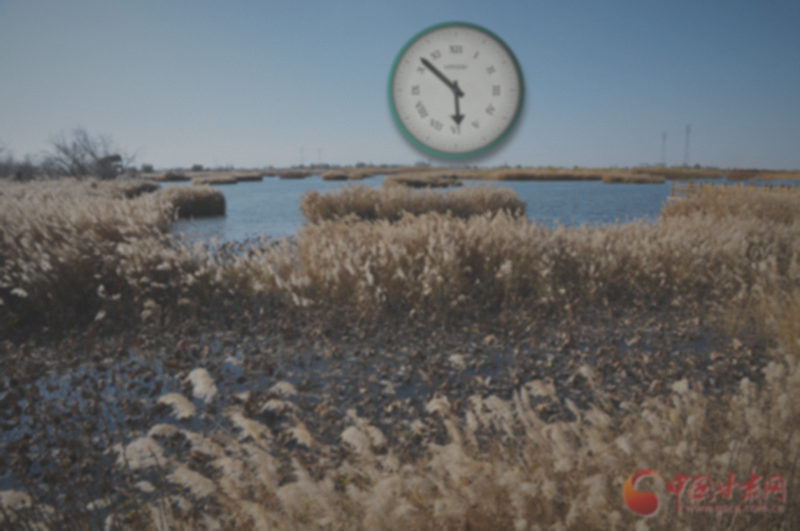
5.52
